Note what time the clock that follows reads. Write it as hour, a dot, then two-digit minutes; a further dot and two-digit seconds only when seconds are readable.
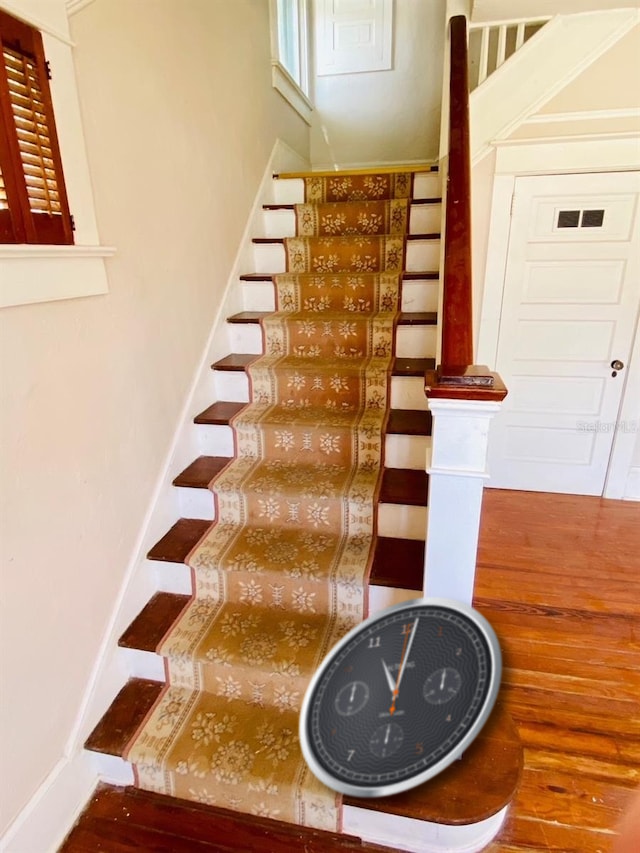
11.01
